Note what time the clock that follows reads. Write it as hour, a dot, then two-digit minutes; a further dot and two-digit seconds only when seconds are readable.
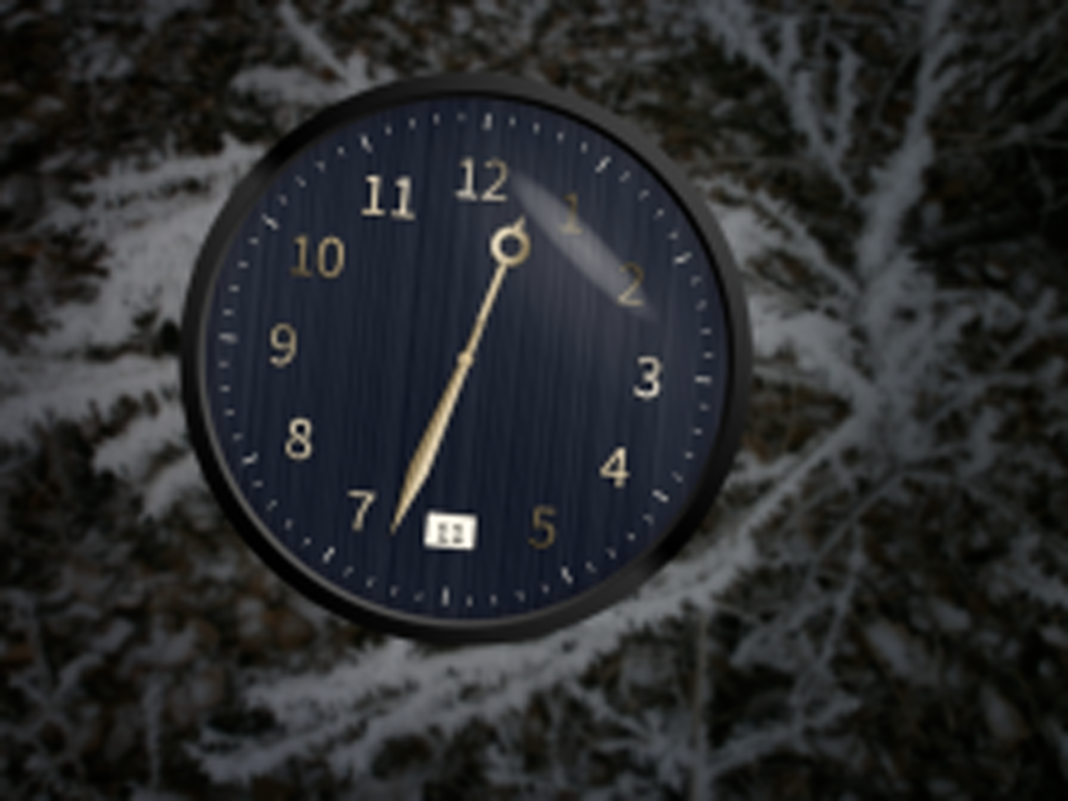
12.33
